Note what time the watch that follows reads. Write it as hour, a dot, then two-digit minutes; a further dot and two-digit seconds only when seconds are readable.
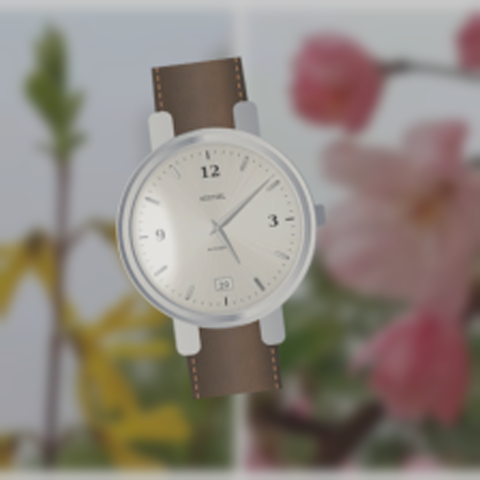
5.09
